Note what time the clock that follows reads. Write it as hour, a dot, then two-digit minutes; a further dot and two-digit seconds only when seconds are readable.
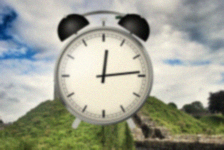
12.14
